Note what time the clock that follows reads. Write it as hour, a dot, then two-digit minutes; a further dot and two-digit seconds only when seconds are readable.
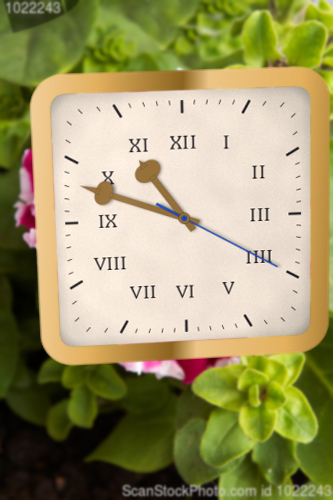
10.48.20
